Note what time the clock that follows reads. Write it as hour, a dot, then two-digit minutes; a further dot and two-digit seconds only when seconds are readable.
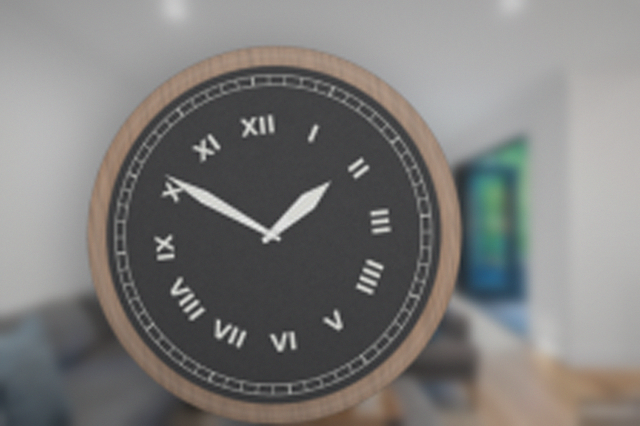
1.51
